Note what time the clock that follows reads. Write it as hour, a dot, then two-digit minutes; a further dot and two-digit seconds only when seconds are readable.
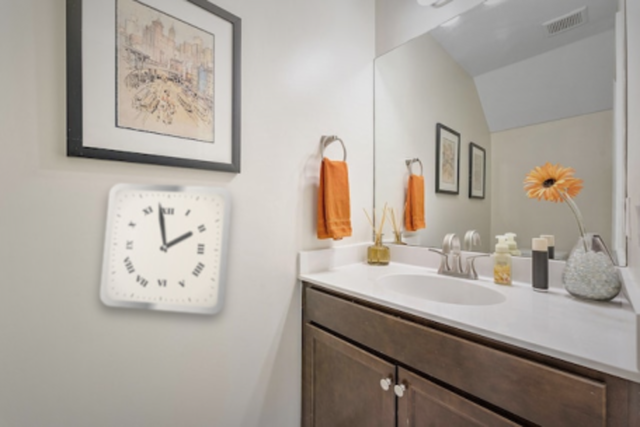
1.58
